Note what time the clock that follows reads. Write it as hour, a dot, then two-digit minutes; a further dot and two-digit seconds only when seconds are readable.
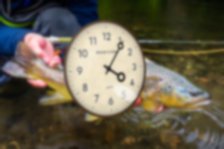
4.06
